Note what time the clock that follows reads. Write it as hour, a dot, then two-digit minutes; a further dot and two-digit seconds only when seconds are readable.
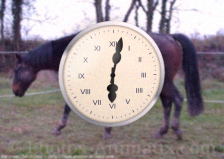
6.02
